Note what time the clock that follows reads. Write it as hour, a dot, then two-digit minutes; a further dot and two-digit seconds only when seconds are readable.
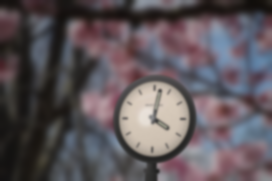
4.02
